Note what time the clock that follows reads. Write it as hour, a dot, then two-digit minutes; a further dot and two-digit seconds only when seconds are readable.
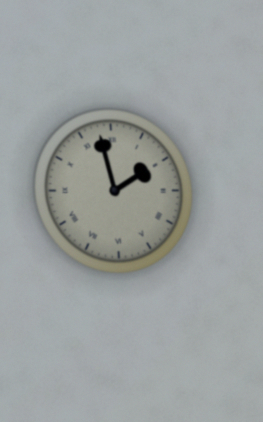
1.58
